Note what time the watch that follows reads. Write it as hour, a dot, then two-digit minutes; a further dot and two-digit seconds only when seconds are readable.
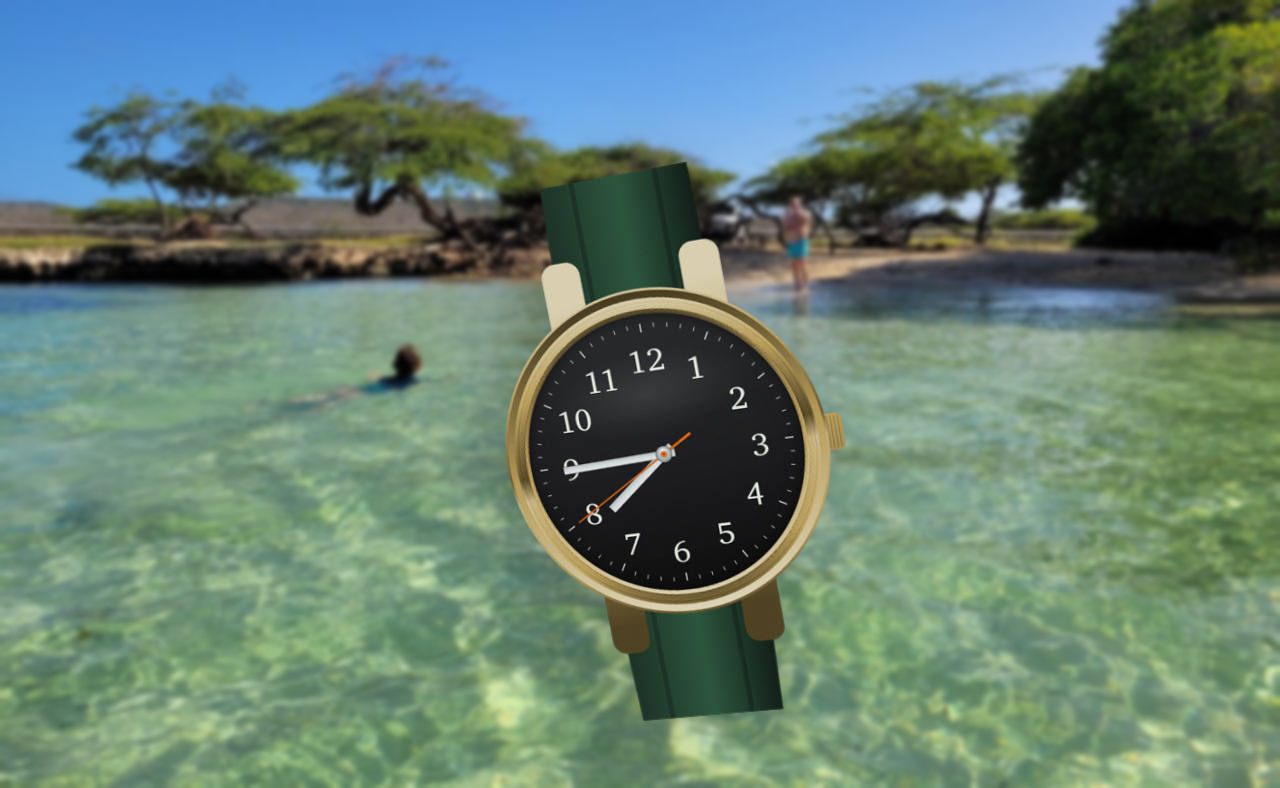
7.44.40
